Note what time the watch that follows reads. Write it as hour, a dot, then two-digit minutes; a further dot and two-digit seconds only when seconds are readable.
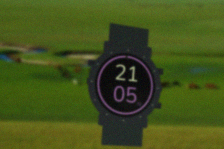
21.05
